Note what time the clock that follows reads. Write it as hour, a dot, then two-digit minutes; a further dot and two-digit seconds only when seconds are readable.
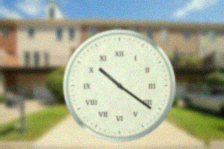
10.21
